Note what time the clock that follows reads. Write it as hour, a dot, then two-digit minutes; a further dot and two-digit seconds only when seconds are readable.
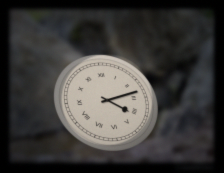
4.13
